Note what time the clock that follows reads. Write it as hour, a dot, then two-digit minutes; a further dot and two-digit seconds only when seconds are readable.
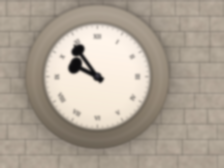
9.54
